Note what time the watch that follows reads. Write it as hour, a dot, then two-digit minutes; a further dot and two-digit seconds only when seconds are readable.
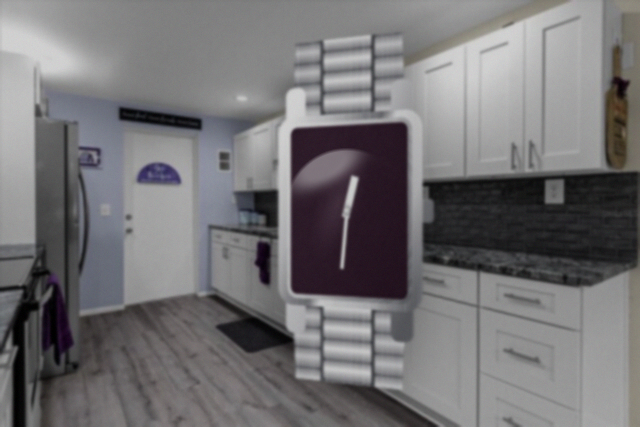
12.31
